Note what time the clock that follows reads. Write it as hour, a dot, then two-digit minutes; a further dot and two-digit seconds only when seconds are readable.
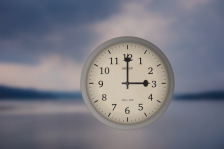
3.00
